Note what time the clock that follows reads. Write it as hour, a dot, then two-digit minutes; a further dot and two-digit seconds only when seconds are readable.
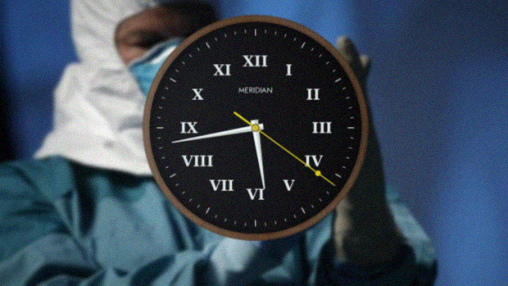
5.43.21
